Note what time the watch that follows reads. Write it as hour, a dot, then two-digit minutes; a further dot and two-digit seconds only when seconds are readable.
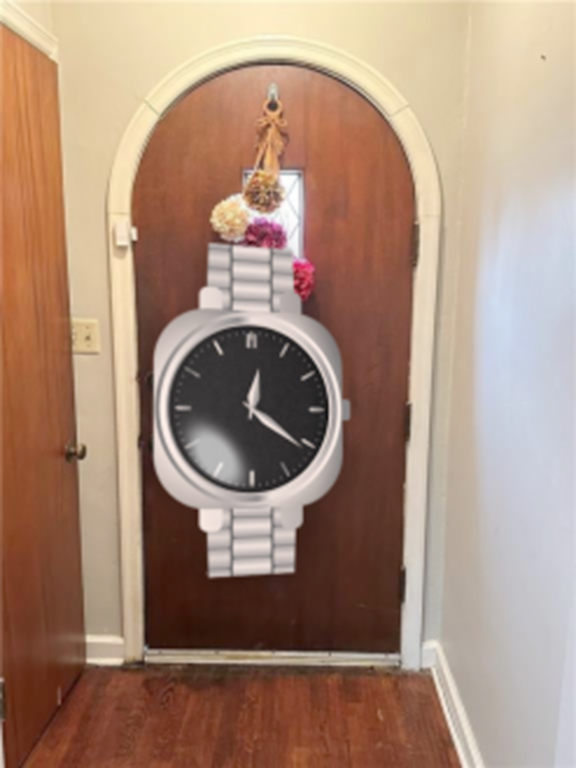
12.21
